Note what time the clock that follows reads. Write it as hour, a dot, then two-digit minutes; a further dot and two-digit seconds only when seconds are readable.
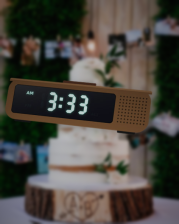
3.33
